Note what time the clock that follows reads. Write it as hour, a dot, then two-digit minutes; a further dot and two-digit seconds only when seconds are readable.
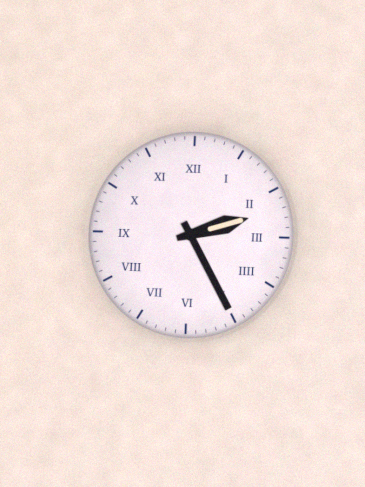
2.25
